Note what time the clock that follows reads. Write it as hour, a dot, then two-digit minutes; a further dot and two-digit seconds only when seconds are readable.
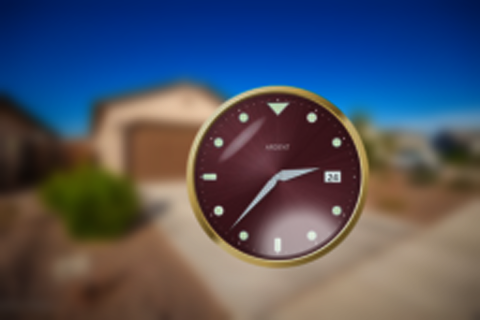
2.37
